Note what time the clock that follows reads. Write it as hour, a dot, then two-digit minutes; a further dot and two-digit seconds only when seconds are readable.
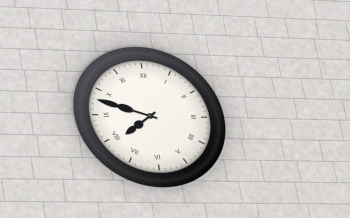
7.48
